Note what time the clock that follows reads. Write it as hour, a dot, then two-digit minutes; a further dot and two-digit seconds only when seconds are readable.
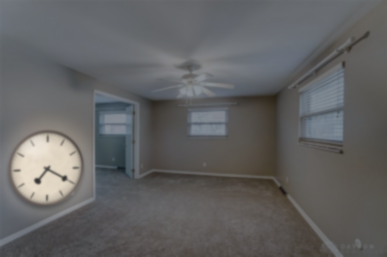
7.20
